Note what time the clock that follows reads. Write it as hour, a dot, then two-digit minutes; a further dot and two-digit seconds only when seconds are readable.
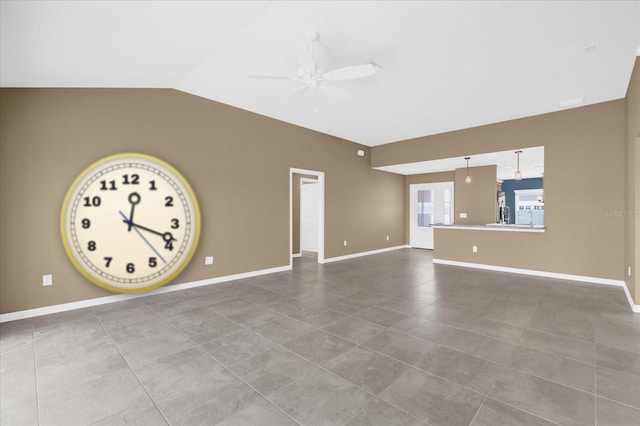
12.18.23
